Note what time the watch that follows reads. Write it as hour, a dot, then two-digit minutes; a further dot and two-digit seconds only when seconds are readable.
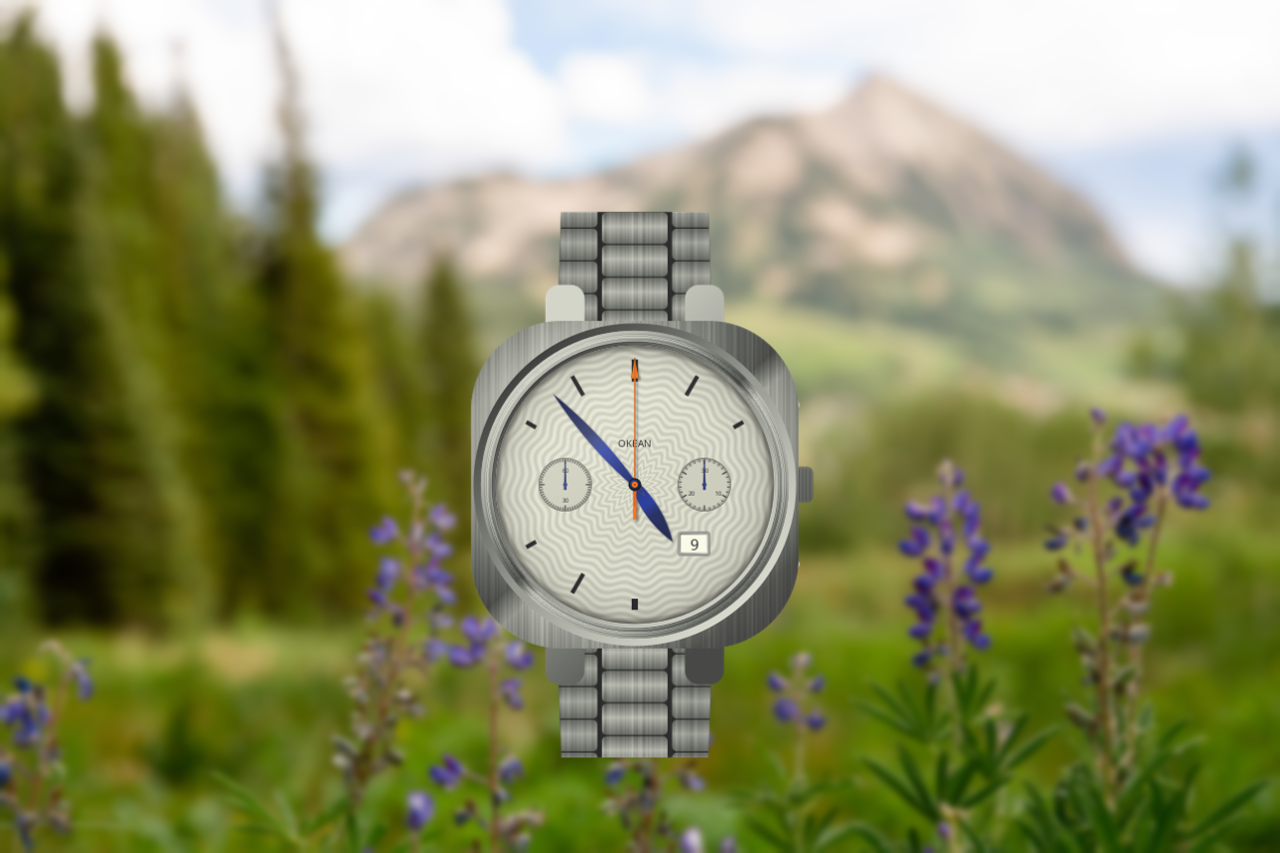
4.53
